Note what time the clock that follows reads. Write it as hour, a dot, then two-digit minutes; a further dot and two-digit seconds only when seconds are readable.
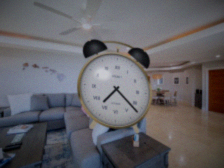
7.22
